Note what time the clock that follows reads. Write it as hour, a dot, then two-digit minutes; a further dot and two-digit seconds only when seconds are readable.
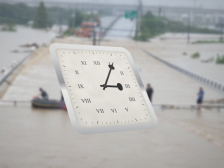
3.06
